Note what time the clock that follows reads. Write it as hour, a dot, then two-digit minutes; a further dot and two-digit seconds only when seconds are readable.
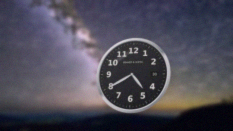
4.40
